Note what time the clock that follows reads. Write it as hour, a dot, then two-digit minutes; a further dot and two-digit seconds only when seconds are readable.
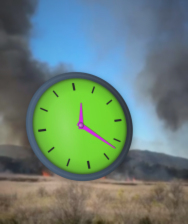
12.22
